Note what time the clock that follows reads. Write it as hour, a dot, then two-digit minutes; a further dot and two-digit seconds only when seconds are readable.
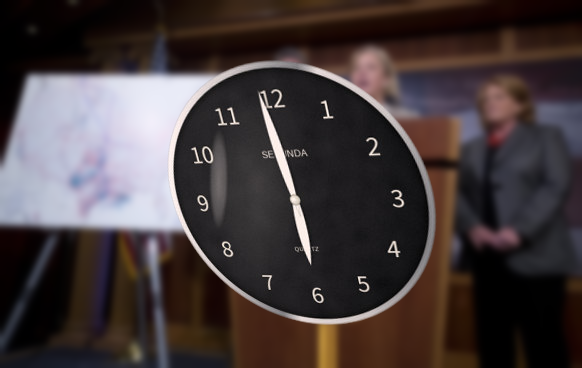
5.59
